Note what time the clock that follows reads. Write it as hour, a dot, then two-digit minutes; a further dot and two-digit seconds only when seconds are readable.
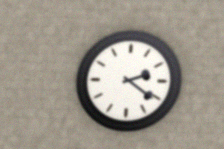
2.21
